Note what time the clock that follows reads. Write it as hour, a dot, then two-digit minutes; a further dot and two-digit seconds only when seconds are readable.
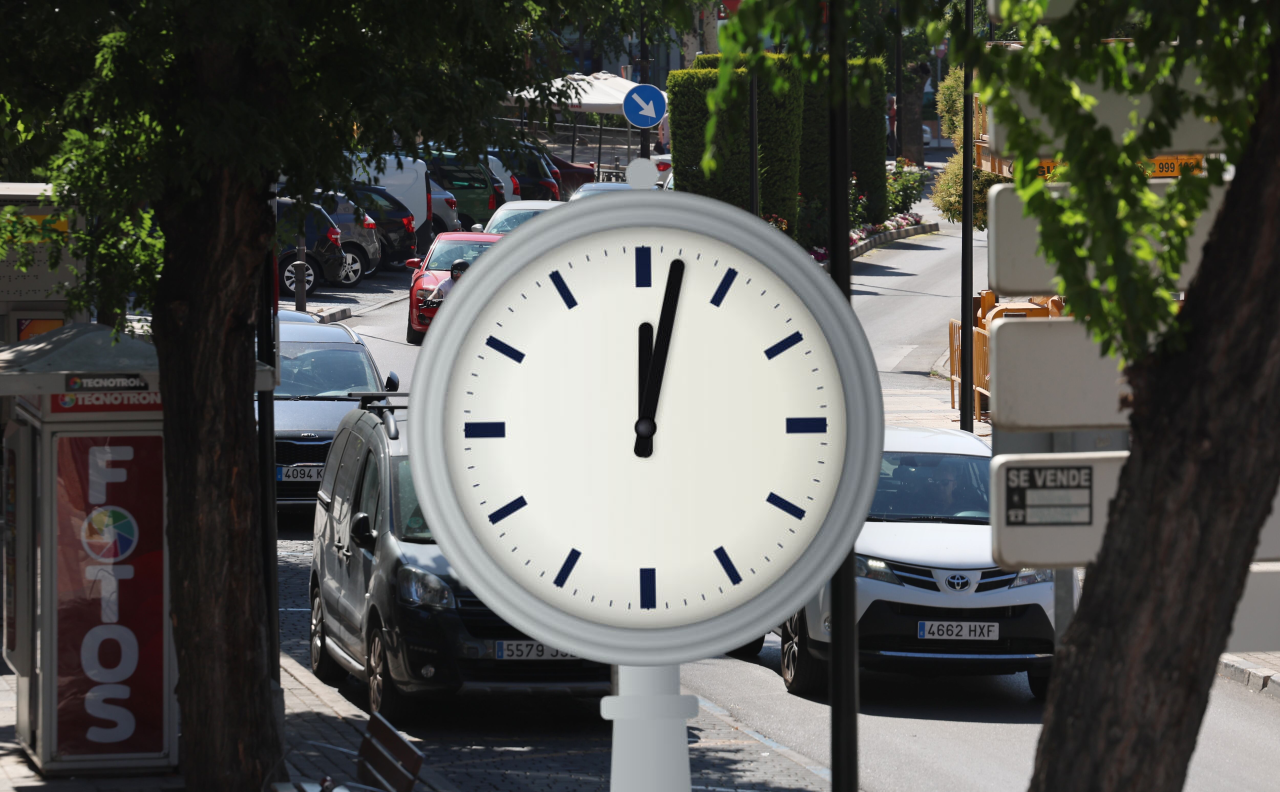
12.02
